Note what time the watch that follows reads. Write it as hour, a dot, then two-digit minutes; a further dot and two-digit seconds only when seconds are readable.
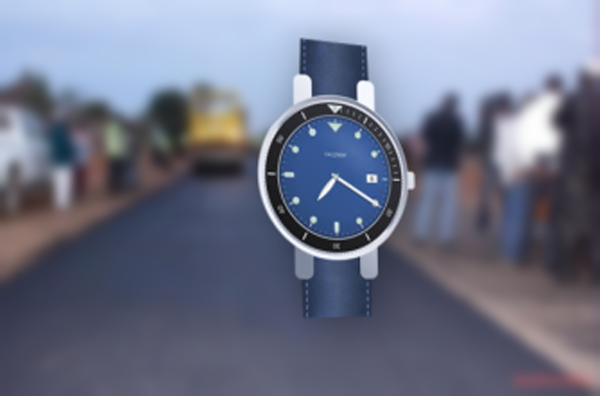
7.20
